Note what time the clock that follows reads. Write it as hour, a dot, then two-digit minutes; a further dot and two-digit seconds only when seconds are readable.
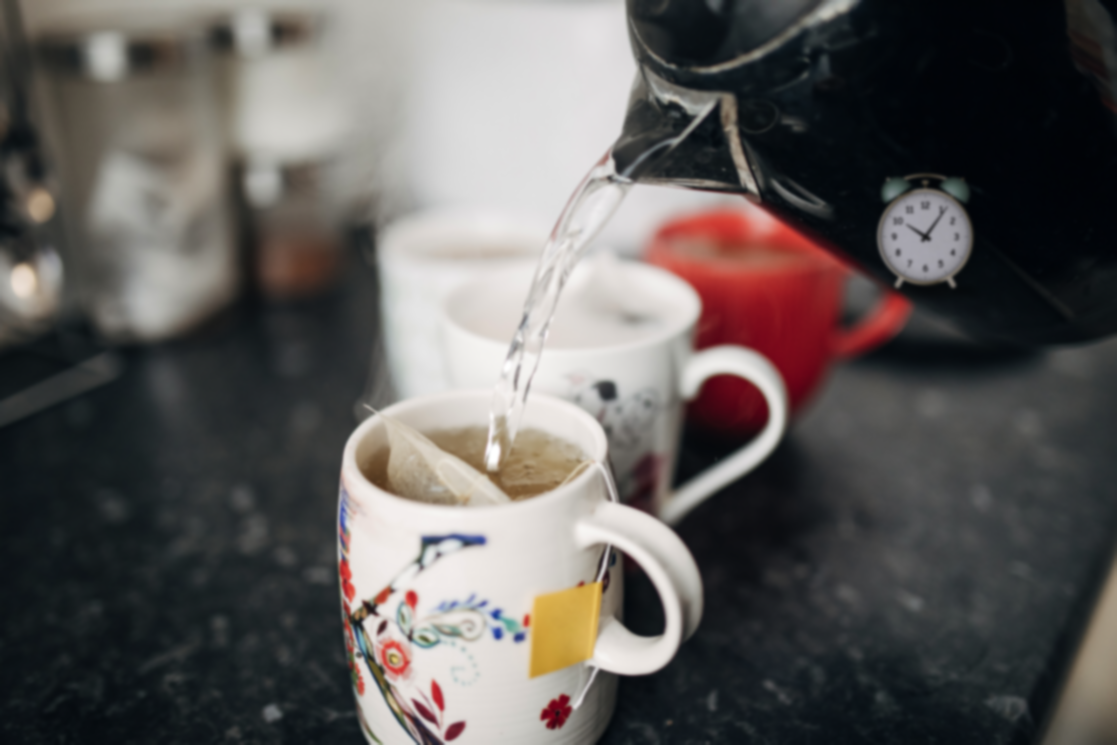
10.06
